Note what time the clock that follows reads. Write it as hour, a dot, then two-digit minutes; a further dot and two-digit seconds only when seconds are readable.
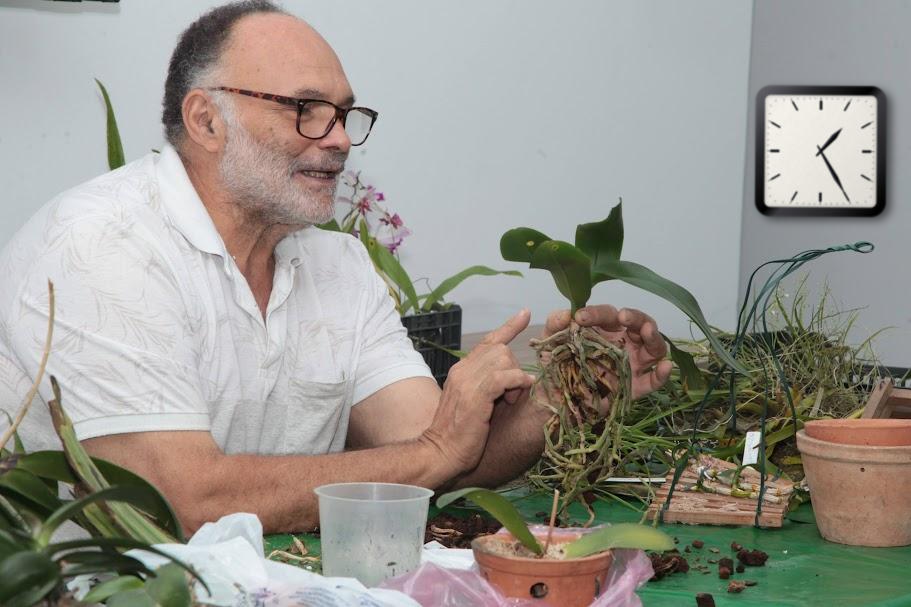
1.25
